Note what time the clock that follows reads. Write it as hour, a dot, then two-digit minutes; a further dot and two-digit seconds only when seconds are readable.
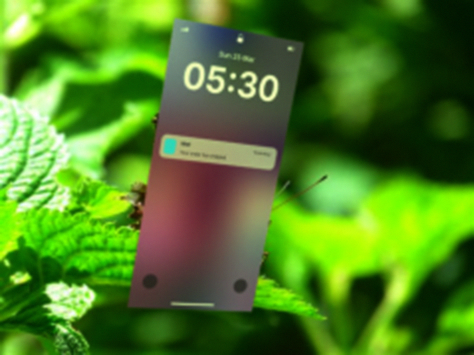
5.30
